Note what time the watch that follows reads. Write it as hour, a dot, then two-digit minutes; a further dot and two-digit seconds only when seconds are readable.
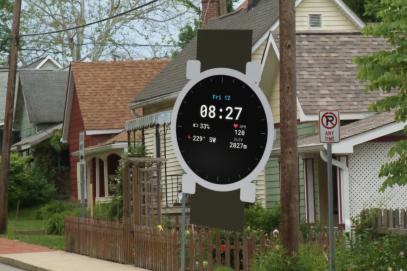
8.27
